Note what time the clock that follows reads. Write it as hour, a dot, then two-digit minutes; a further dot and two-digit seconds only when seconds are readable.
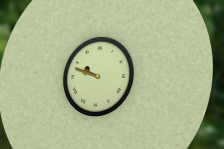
9.48
